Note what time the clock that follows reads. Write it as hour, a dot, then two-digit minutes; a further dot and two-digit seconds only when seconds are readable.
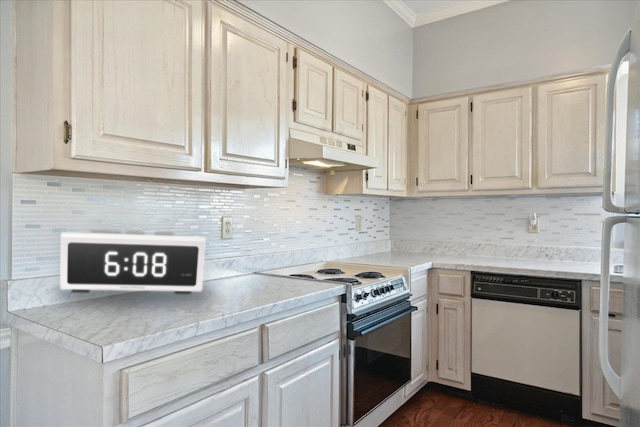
6.08
